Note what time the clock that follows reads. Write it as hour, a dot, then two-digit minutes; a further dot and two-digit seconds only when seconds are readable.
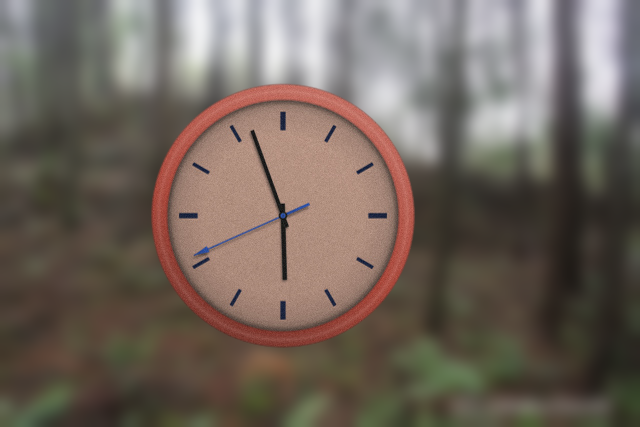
5.56.41
